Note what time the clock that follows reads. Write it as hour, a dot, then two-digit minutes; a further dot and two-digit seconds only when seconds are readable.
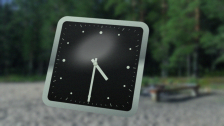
4.30
